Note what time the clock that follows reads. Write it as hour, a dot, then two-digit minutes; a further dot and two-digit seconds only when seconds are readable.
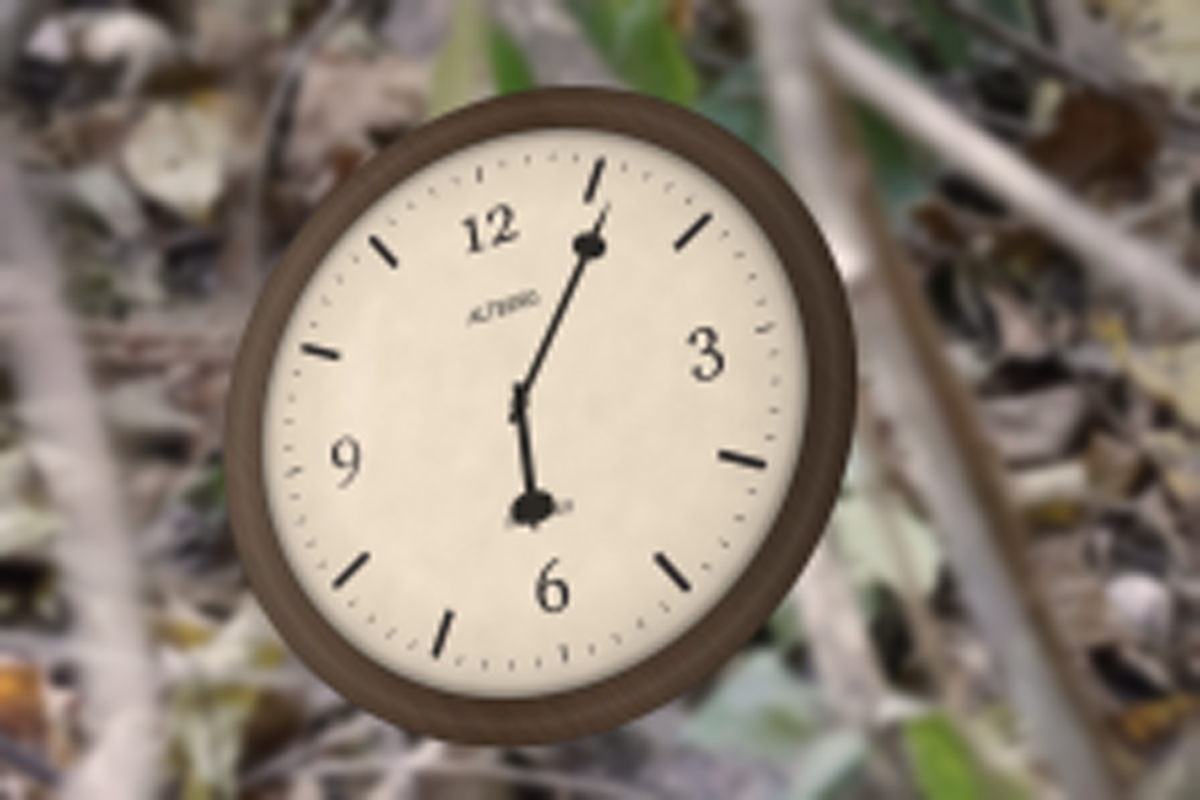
6.06
